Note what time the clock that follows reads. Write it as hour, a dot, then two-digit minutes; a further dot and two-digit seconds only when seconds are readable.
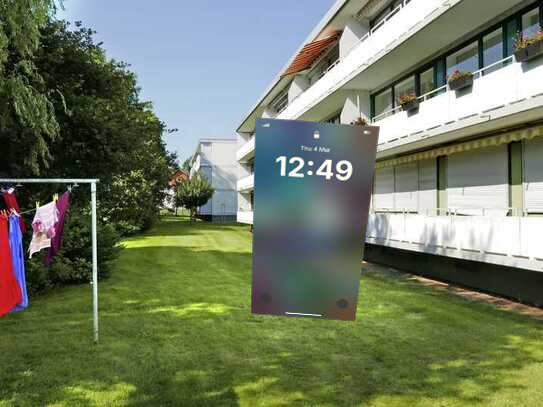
12.49
